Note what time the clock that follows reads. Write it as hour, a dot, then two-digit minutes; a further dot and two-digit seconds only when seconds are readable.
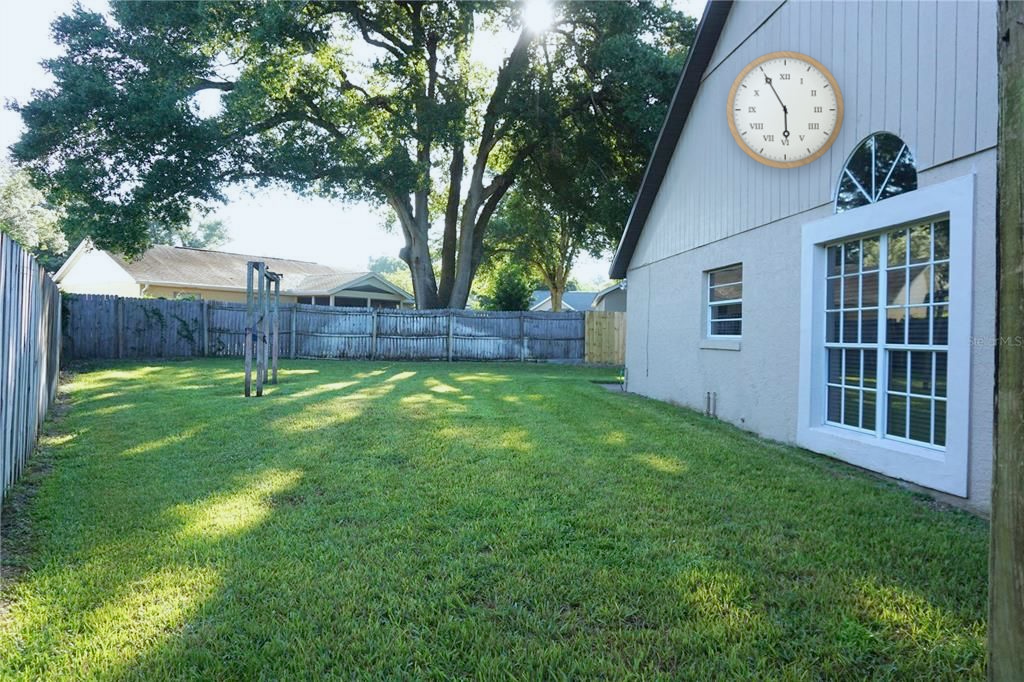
5.55
